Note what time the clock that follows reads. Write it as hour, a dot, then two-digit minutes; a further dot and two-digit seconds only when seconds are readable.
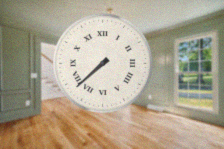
7.38
